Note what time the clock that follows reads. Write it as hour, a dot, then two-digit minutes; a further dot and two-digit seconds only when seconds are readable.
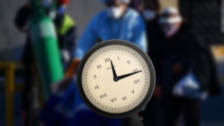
12.16
